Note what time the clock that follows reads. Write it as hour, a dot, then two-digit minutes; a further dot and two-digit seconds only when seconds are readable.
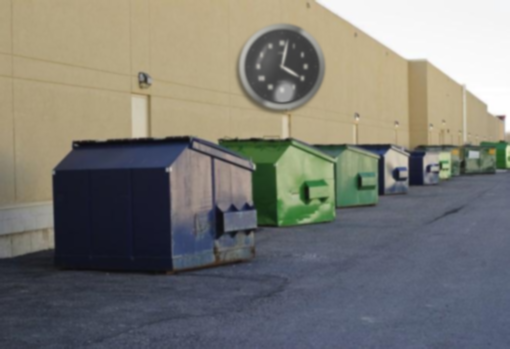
4.02
